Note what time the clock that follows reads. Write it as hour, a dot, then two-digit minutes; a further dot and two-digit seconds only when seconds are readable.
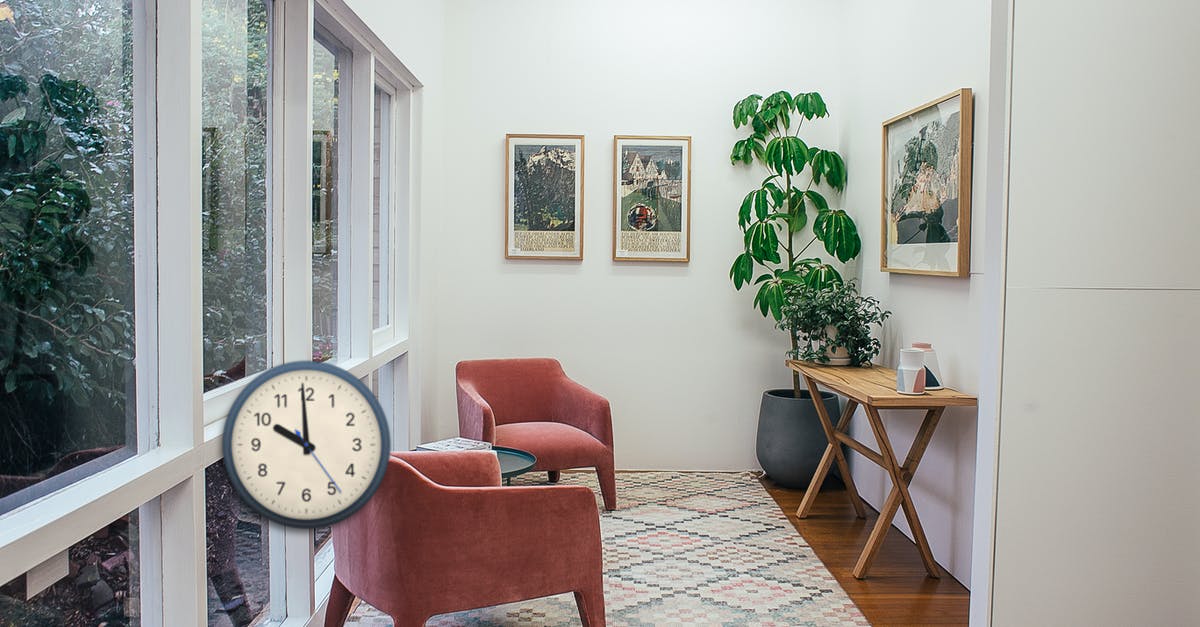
9.59.24
